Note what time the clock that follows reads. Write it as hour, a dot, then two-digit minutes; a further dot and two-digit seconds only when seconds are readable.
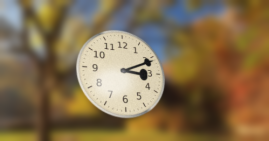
3.11
